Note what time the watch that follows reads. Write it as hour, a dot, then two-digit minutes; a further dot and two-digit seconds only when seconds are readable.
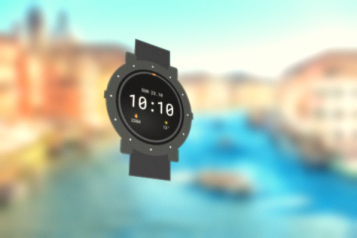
10.10
